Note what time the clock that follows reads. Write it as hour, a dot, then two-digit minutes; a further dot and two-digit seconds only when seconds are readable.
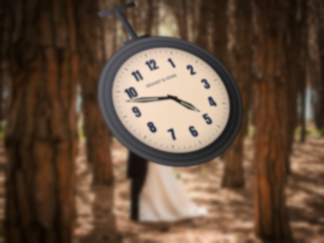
4.48
